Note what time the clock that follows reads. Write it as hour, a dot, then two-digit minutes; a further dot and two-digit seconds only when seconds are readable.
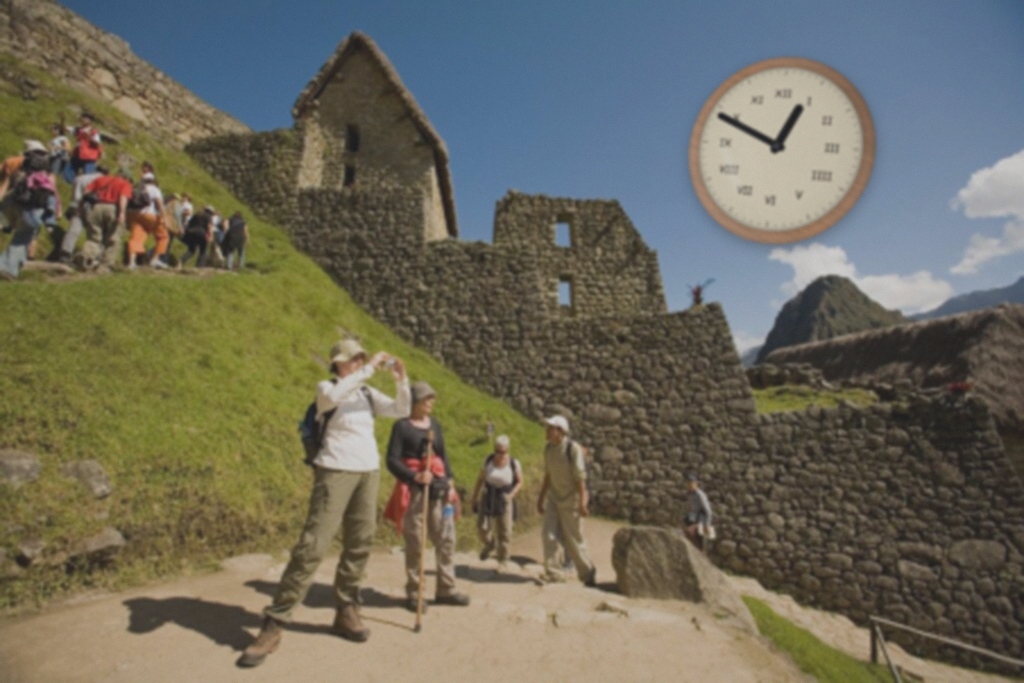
12.49
